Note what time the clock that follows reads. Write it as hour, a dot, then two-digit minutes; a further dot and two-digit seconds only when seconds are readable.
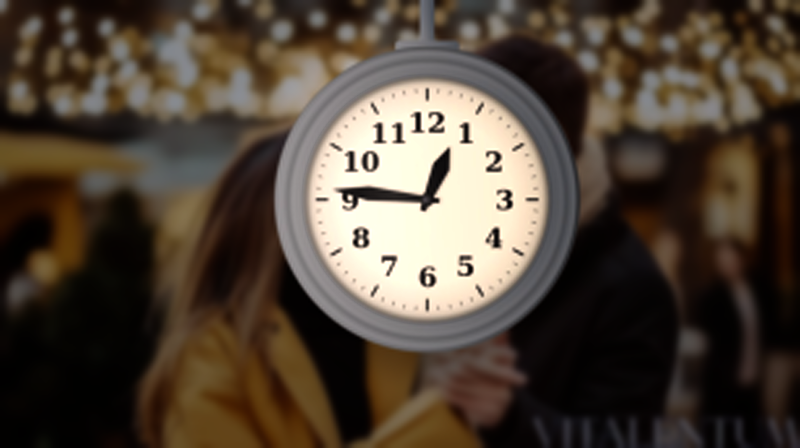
12.46
